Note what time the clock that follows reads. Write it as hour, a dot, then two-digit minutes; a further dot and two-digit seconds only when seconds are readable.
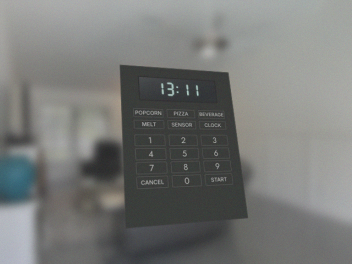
13.11
